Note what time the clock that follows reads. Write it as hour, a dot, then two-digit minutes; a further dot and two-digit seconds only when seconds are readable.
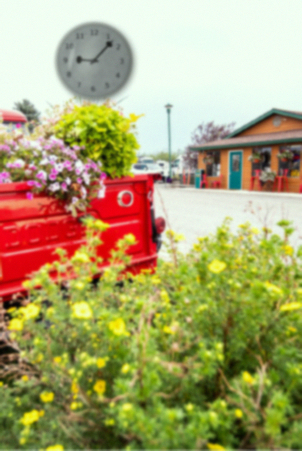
9.07
